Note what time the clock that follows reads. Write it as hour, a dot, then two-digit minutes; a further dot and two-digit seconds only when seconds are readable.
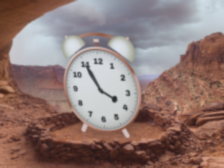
3.55
